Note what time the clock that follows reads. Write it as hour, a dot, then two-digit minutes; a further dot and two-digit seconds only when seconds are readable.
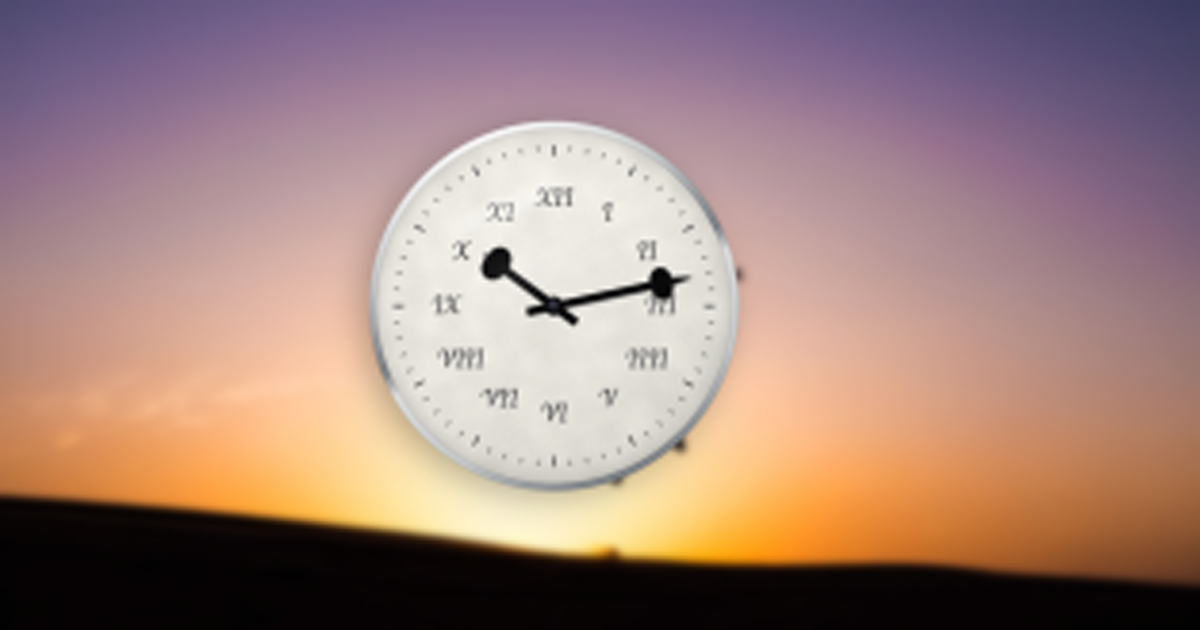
10.13
